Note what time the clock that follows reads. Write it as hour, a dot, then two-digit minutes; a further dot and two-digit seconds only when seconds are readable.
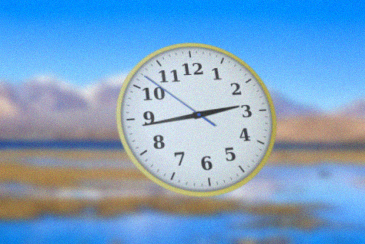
2.43.52
